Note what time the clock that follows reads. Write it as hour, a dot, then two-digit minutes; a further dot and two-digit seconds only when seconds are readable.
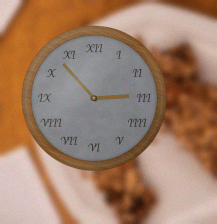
2.53
